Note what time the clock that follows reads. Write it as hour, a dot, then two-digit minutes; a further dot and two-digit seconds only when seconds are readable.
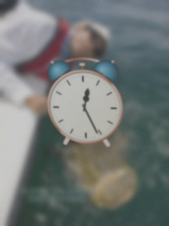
12.26
